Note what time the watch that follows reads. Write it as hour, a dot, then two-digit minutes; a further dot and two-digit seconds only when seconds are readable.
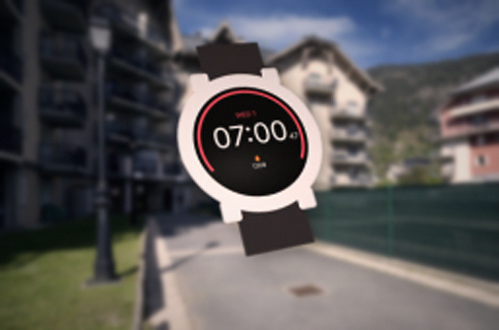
7.00
